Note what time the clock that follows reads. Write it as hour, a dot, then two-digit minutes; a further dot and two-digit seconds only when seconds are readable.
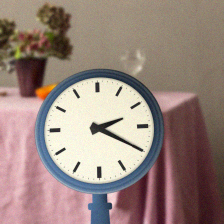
2.20
